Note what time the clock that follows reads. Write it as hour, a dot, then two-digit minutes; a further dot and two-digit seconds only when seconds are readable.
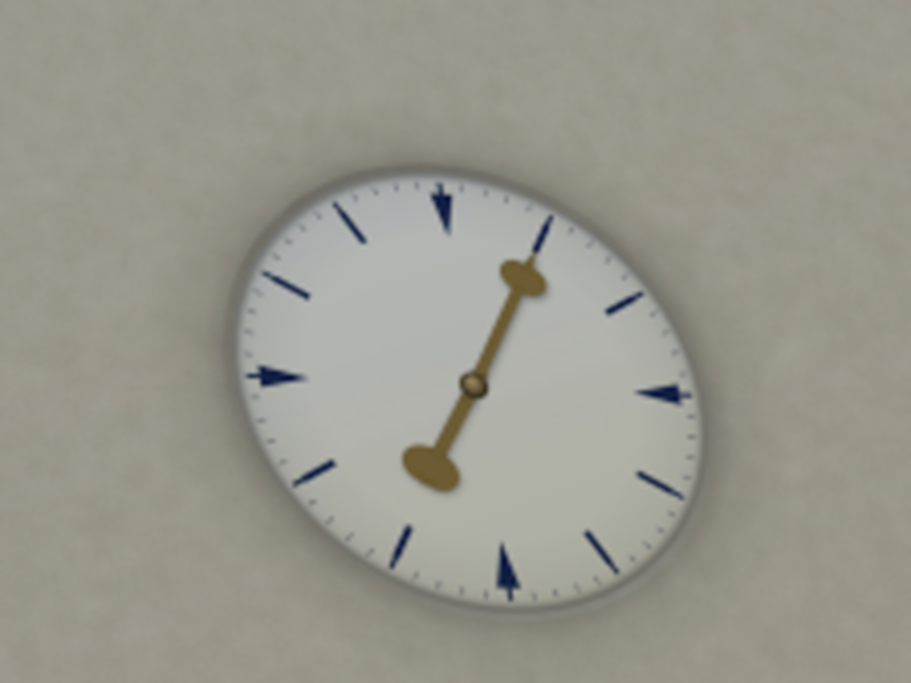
7.05
